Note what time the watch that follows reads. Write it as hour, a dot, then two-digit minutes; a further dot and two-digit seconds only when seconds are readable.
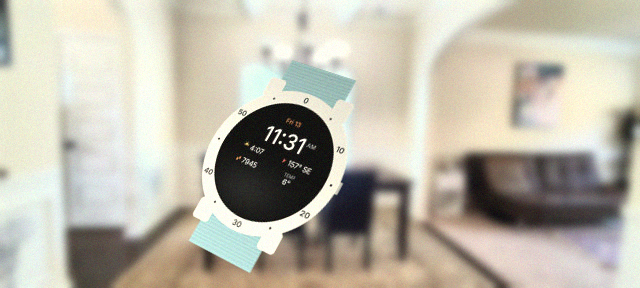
11.31
